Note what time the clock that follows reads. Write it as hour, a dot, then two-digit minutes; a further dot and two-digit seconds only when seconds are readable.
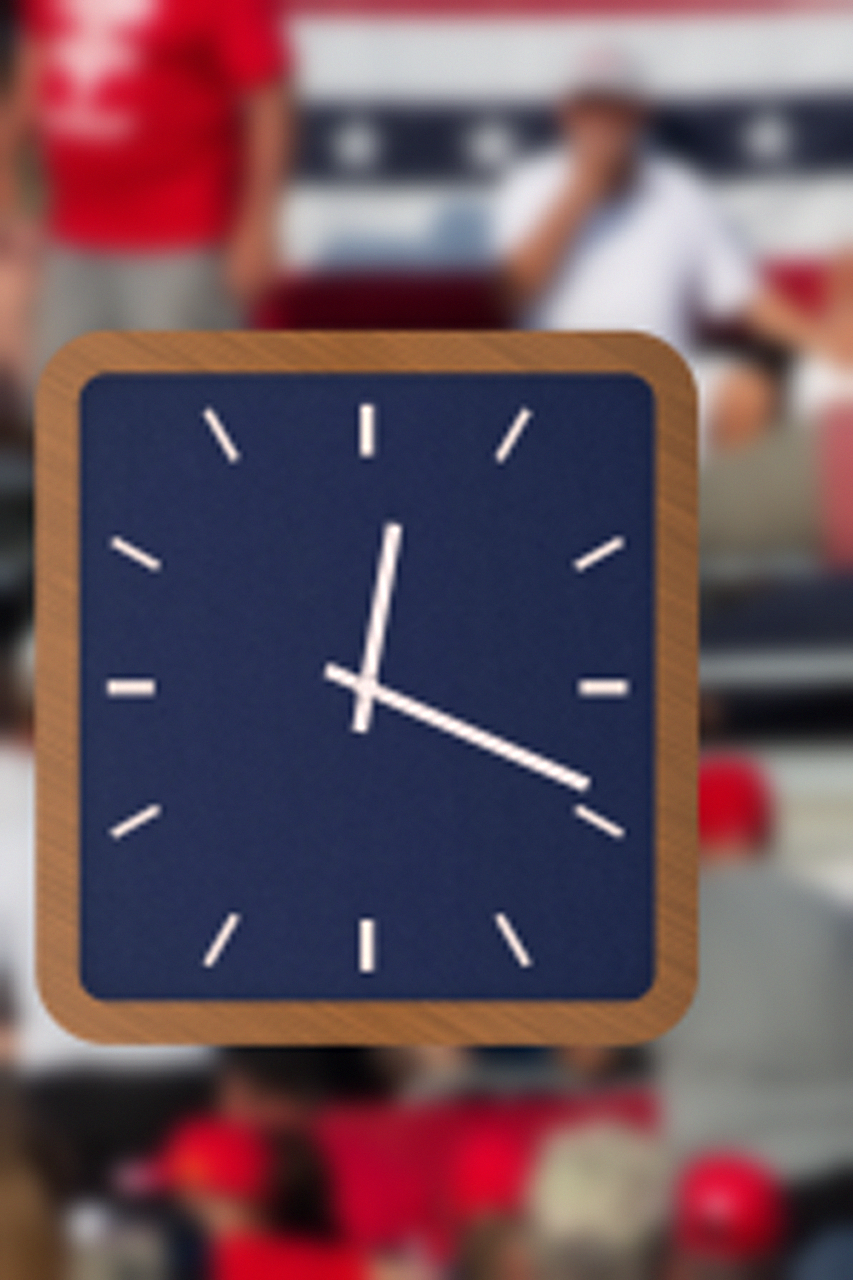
12.19
